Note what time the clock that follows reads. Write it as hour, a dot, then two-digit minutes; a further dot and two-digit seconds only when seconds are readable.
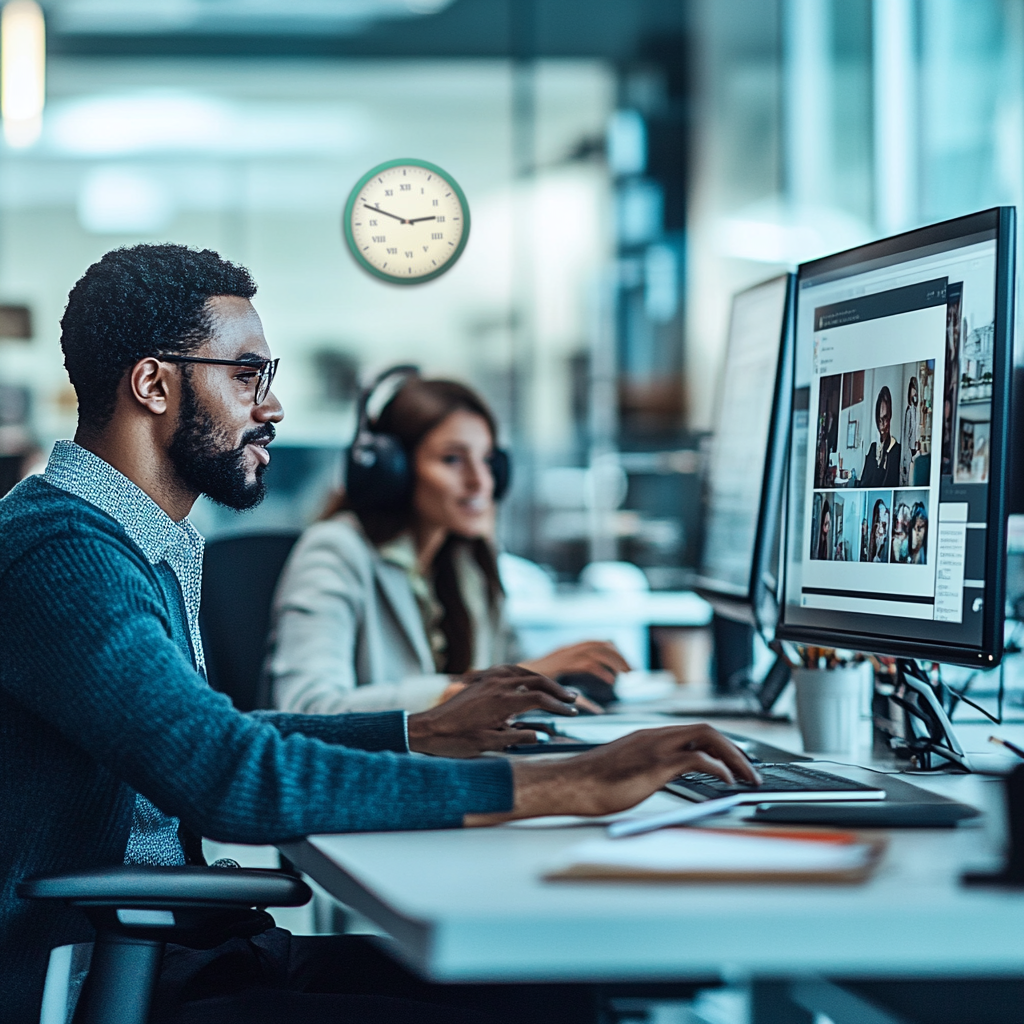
2.49
